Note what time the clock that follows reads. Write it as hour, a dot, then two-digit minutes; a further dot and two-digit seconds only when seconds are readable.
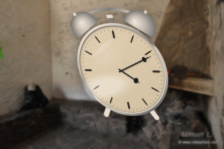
4.11
